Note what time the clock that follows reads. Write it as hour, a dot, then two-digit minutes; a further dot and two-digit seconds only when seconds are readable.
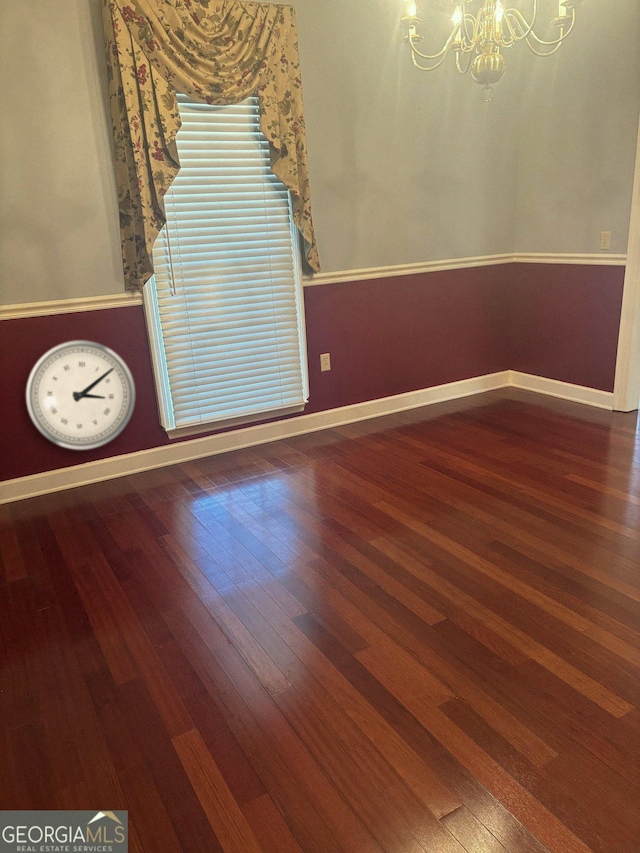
3.08
